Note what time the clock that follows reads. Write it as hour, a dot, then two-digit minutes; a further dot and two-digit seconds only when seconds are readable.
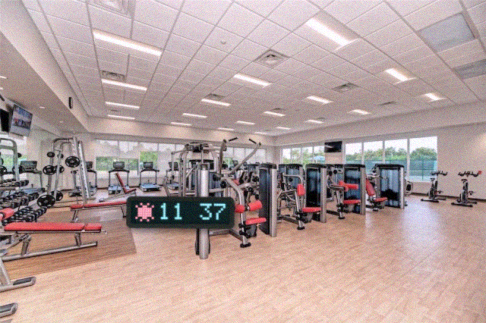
11.37
